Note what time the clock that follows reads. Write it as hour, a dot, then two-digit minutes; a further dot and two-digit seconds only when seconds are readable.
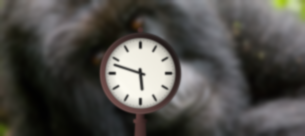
5.48
